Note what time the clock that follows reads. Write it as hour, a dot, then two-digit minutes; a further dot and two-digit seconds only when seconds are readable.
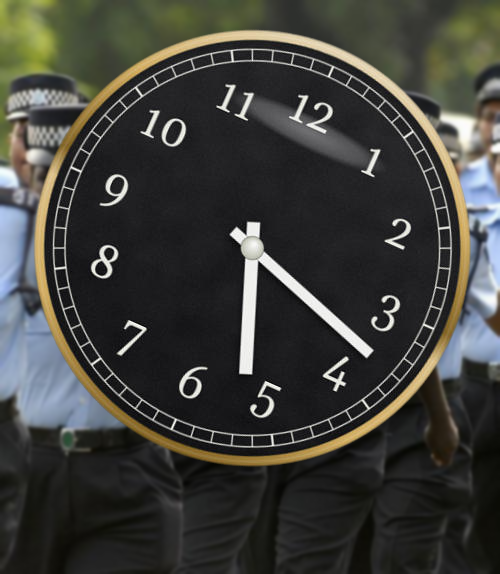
5.18
